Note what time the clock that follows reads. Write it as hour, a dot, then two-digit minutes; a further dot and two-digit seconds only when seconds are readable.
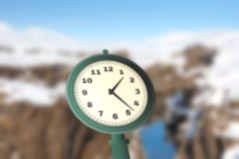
1.23
